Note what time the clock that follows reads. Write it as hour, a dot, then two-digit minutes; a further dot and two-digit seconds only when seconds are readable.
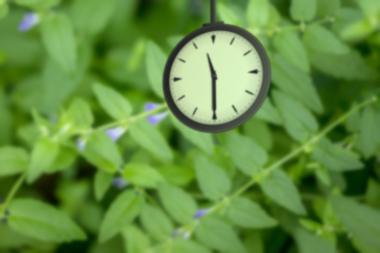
11.30
